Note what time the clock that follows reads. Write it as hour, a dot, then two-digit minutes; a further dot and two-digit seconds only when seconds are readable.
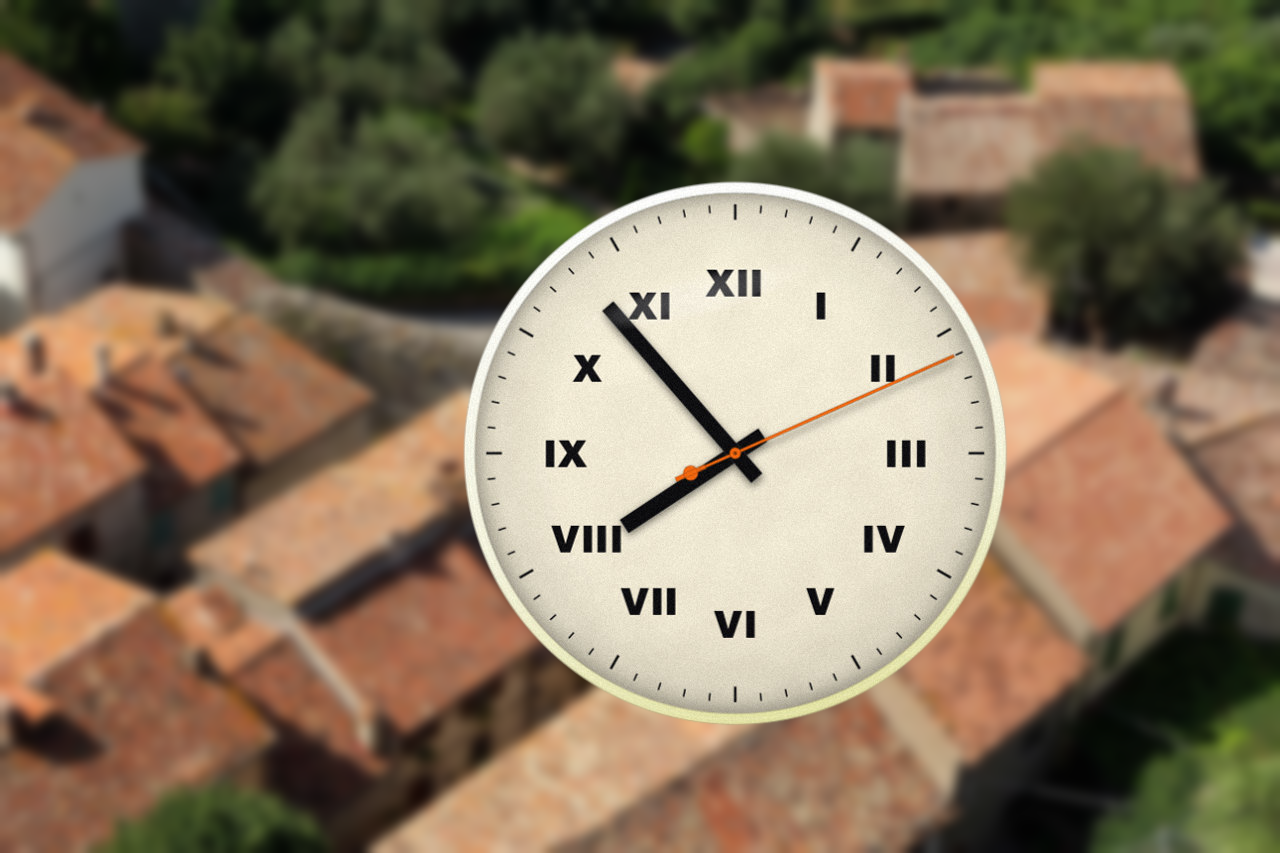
7.53.11
